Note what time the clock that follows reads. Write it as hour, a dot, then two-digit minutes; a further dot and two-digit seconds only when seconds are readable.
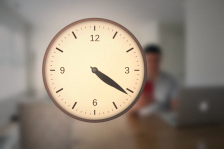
4.21
